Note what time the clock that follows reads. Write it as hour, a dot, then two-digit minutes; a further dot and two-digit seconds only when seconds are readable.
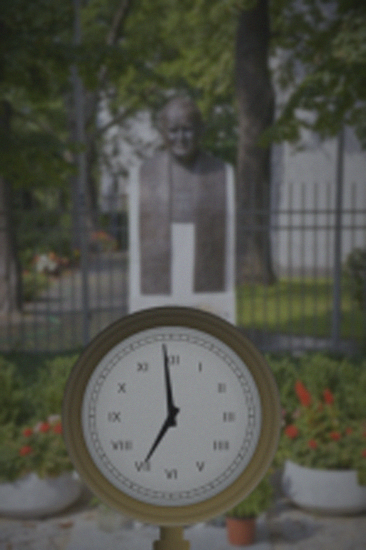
6.59
